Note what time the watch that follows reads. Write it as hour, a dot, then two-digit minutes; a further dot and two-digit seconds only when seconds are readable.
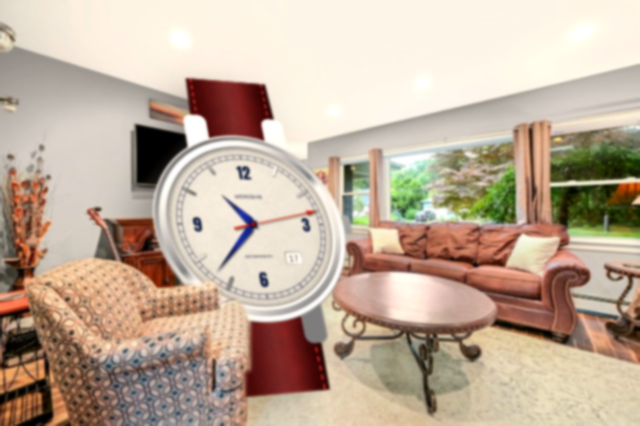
10.37.13
